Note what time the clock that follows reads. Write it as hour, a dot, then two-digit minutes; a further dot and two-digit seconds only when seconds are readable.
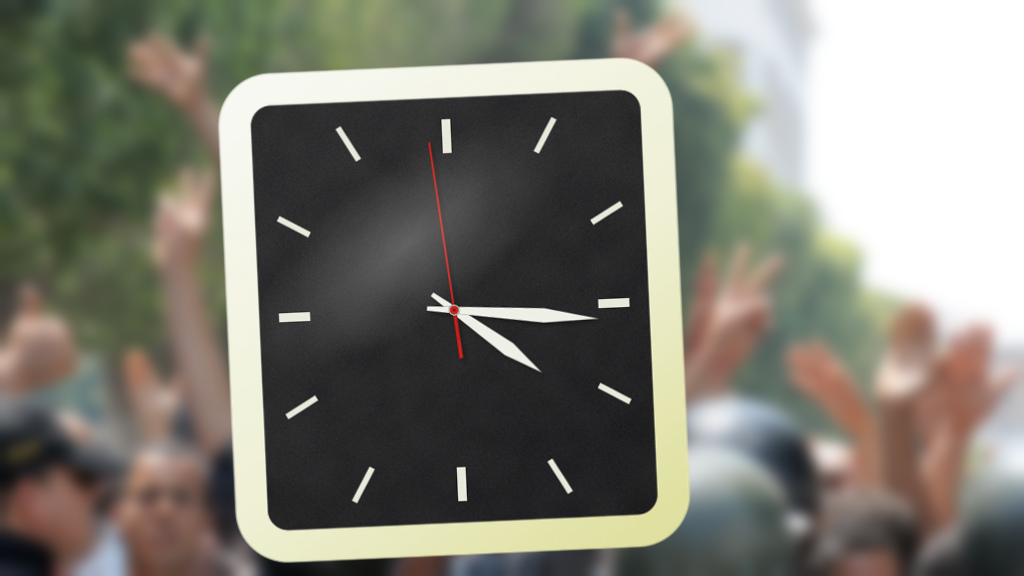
4.15.59
